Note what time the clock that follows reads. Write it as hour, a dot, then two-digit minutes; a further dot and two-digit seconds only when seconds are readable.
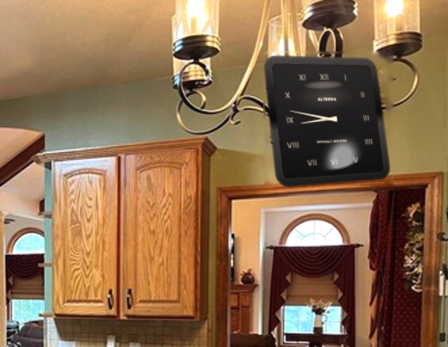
8.47
